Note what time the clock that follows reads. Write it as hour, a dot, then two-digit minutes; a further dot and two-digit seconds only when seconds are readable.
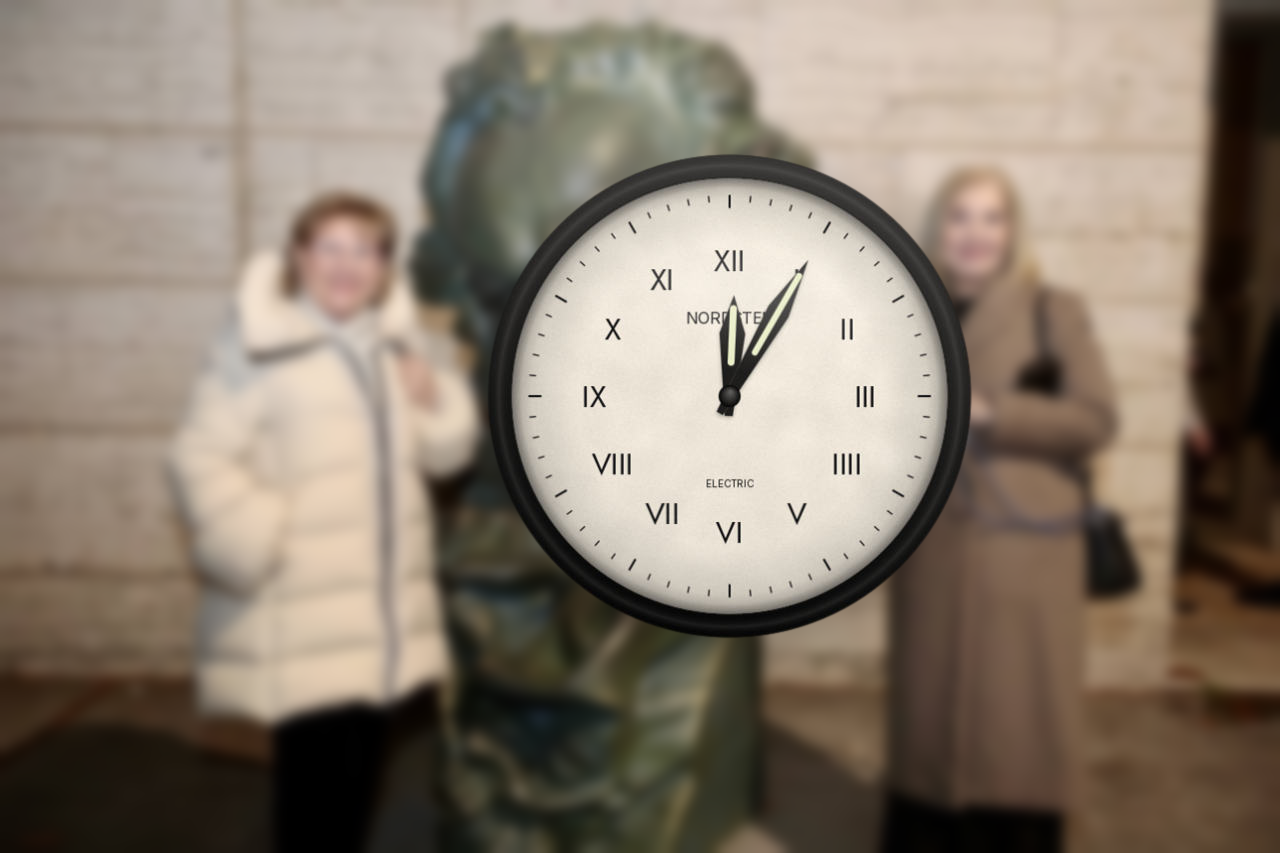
12.05
